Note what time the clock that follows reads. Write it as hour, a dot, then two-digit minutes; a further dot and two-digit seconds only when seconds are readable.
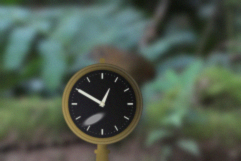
12.50
